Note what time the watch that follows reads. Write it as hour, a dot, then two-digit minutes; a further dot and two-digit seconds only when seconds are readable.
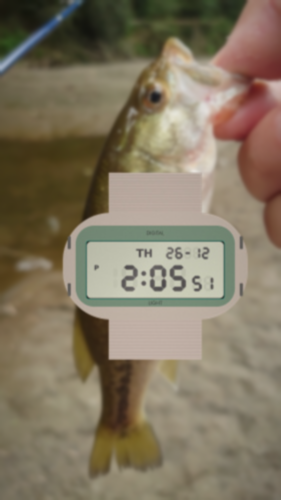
2.05.51
